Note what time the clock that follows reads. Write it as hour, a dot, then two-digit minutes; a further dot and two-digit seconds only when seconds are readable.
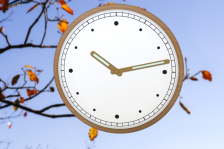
10.13
